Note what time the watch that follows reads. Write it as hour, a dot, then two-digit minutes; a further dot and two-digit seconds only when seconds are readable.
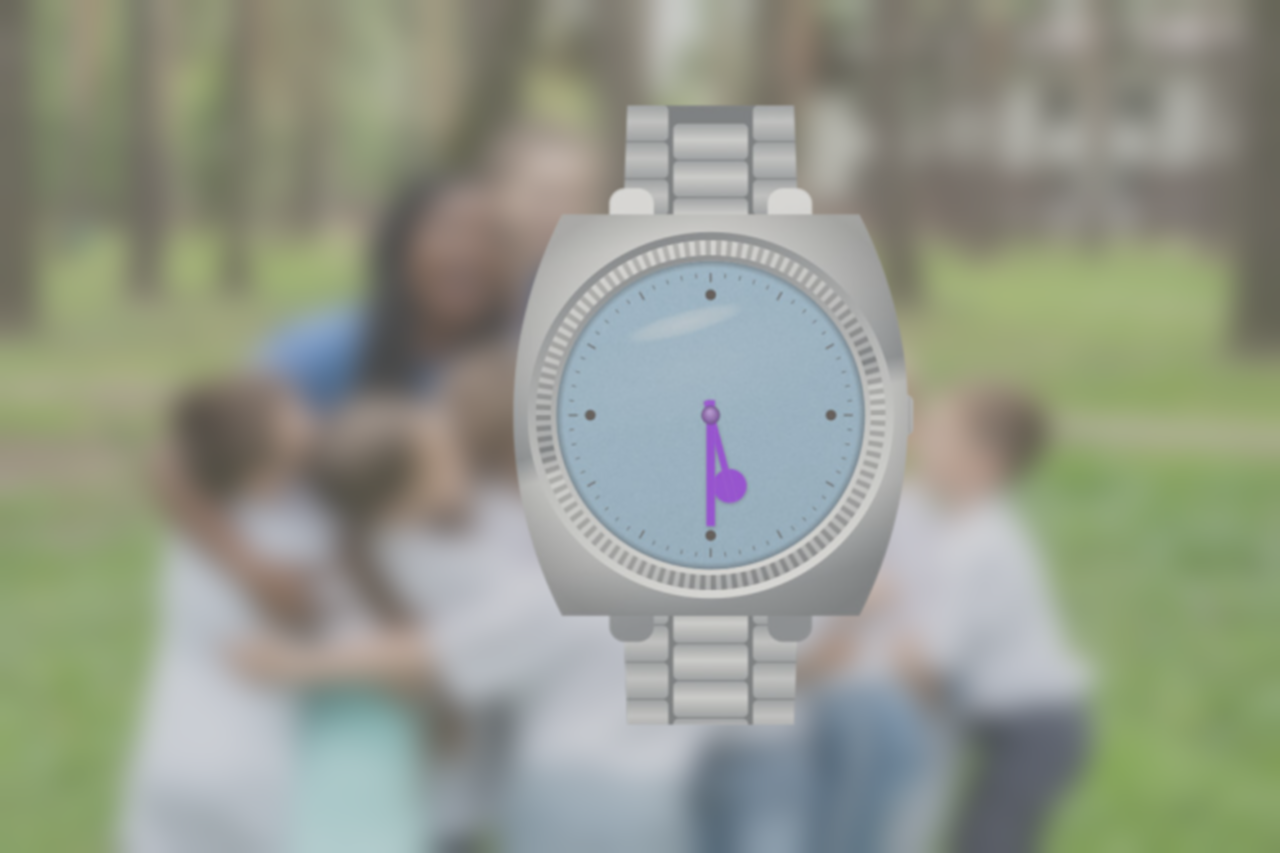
5.30
